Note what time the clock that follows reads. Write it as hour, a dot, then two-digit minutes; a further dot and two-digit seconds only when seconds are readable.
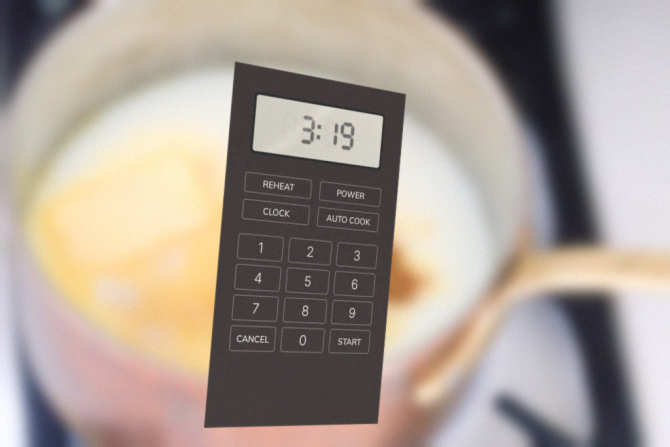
3.19
